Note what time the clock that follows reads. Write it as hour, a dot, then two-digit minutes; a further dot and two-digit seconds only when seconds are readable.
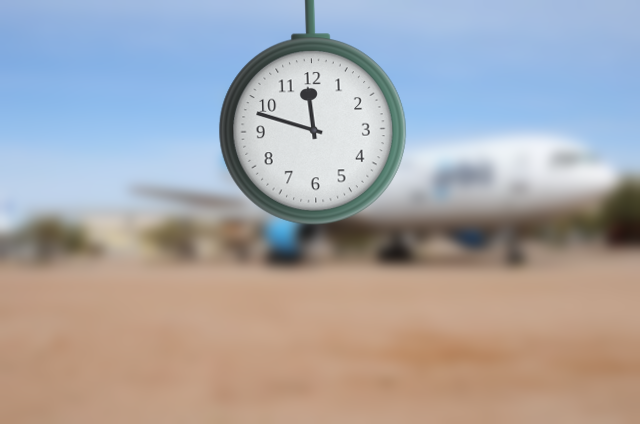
11.48
